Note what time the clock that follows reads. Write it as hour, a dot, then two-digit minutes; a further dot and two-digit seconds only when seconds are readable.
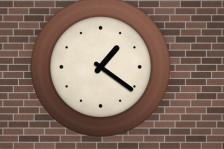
1.21
